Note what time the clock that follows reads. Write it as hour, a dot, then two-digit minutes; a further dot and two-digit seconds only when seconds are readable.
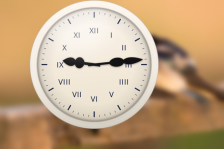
9.14
